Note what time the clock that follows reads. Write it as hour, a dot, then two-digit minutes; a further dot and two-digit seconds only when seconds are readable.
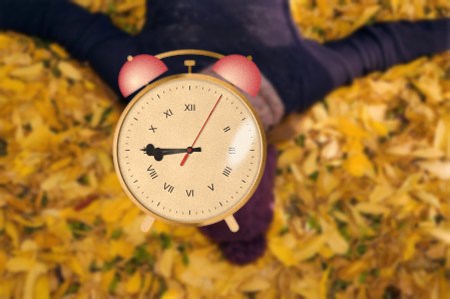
8.45.05
